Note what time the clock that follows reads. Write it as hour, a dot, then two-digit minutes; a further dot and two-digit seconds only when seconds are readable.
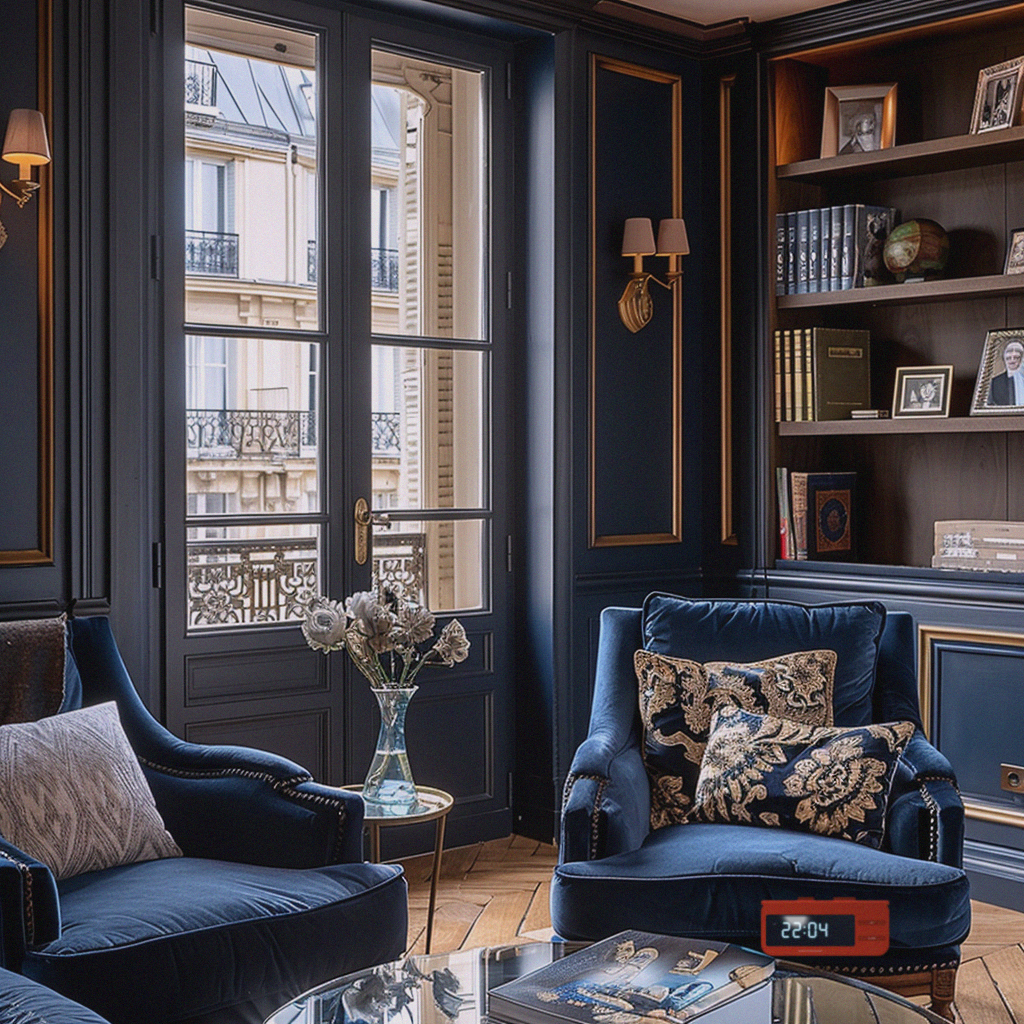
22.04
